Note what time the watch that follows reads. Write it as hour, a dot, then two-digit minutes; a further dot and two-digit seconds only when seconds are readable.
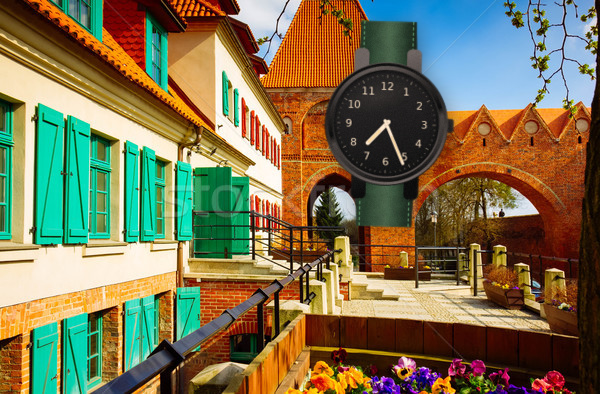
7.26
